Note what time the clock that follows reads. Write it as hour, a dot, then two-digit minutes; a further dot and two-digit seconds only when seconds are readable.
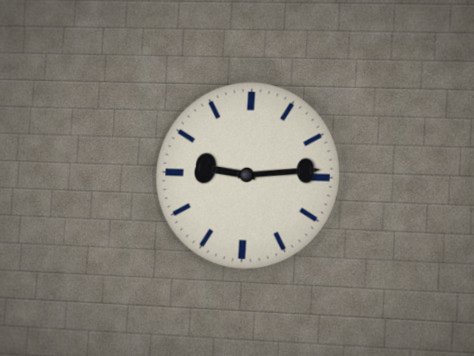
9.14
